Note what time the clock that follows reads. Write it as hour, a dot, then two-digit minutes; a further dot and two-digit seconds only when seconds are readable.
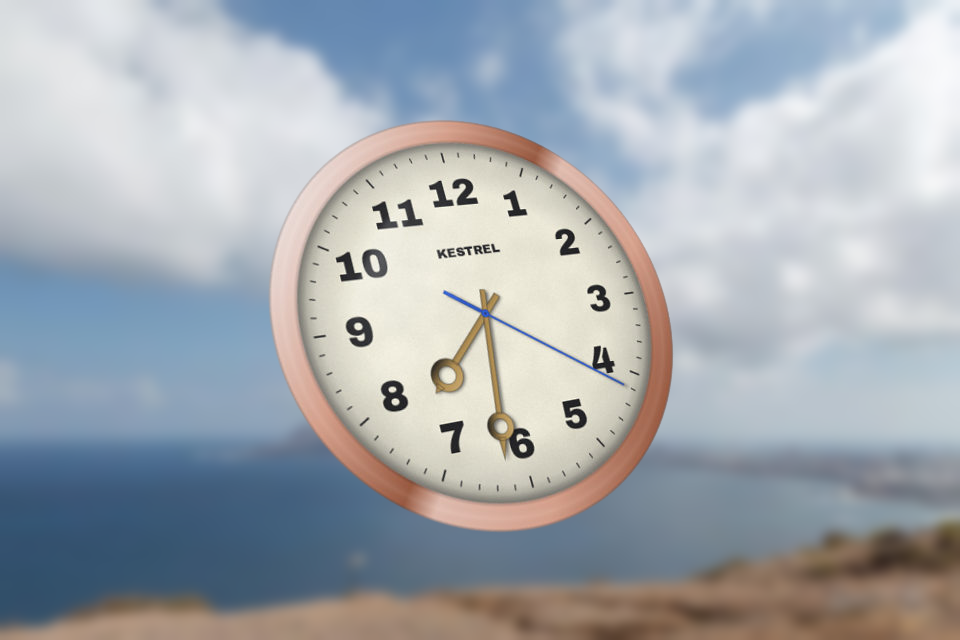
7.31.21
